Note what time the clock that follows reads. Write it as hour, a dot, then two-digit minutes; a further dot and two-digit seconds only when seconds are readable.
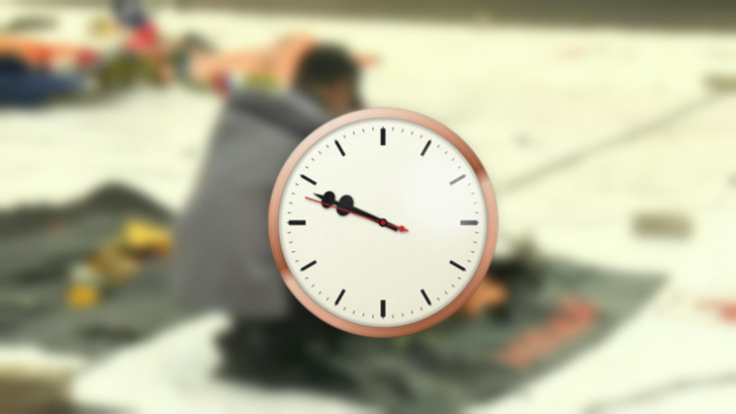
9.48.48
